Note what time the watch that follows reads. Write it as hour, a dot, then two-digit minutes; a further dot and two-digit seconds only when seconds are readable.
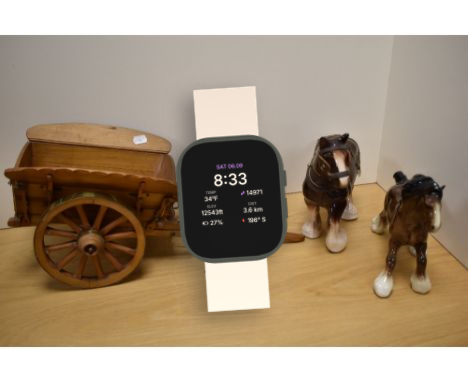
8.33
